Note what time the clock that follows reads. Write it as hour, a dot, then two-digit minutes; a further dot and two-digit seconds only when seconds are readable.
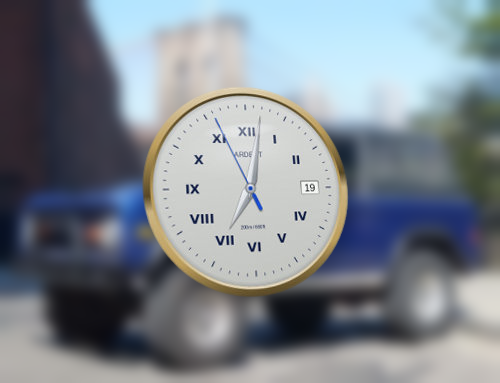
7.01.56
